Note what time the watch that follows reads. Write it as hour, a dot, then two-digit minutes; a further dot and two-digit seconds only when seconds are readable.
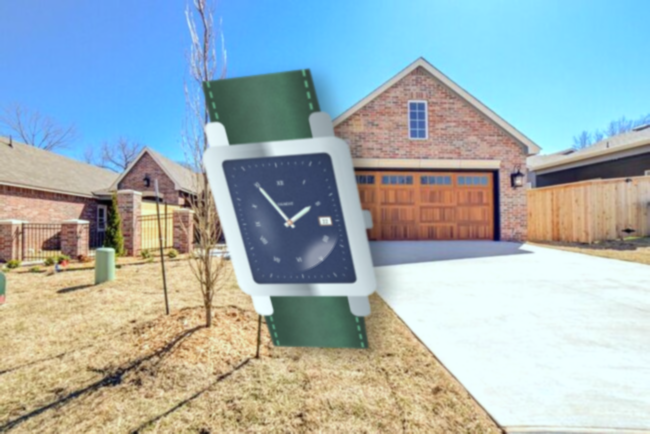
1.55
